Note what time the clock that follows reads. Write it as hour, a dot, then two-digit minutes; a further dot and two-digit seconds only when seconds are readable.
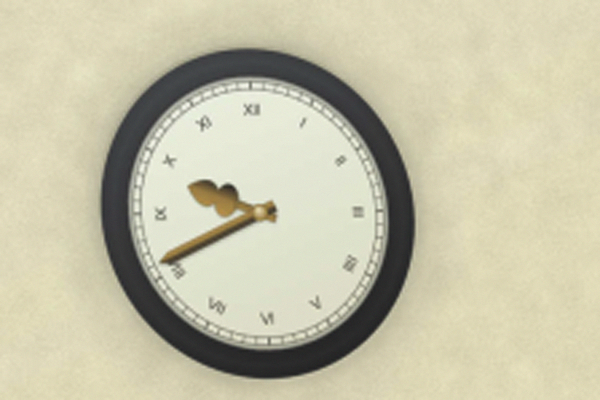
9.41
